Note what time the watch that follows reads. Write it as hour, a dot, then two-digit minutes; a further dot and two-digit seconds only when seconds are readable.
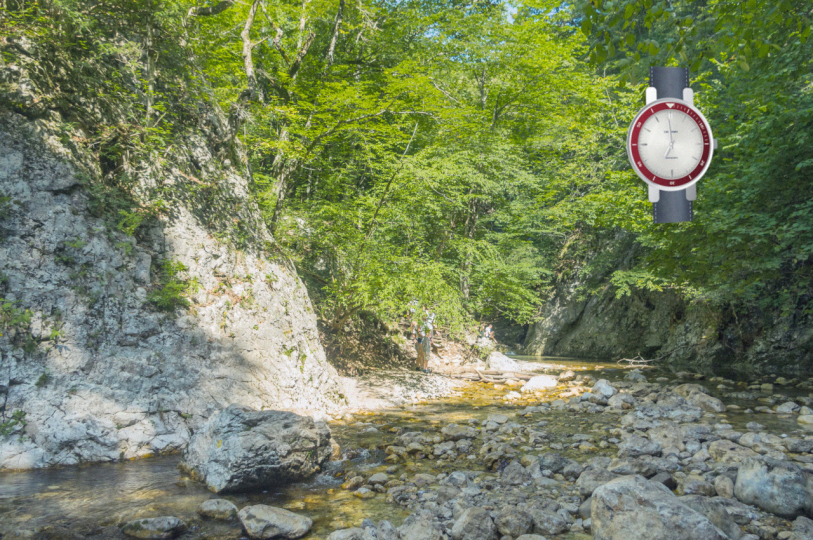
6.59
